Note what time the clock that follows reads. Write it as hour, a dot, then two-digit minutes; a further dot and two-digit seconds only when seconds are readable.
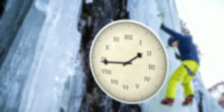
1.44
